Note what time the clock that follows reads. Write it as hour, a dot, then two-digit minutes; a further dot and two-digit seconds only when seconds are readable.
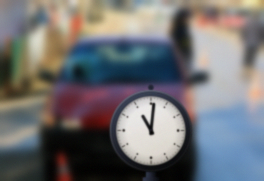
11.01
